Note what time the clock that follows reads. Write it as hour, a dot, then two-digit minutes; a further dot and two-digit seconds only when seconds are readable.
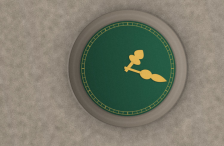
1.18
